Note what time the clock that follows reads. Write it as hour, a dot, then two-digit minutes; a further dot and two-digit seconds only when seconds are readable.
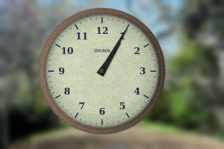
1.05
